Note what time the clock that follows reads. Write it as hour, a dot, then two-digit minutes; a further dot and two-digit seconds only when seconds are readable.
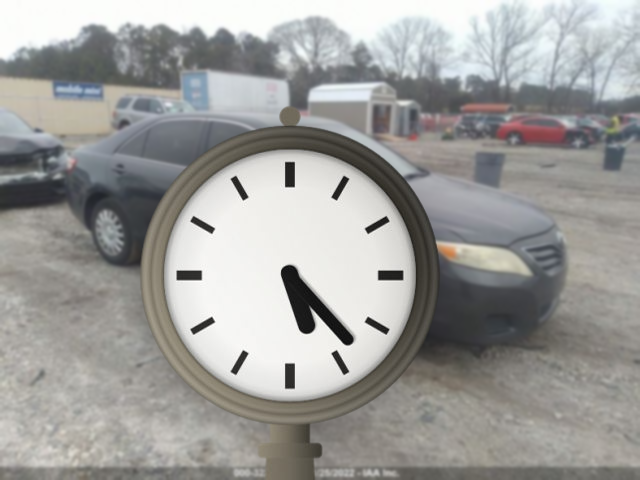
5.23
